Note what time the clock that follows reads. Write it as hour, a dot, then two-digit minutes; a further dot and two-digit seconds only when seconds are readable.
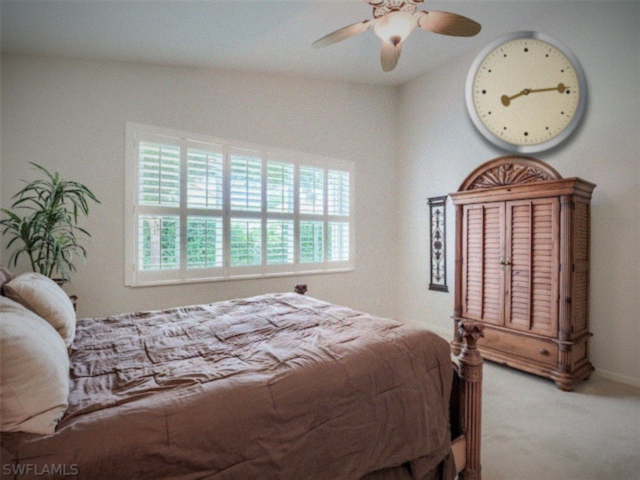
8.14
